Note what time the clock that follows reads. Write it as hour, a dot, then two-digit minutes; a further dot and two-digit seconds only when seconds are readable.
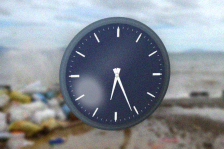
6.26
